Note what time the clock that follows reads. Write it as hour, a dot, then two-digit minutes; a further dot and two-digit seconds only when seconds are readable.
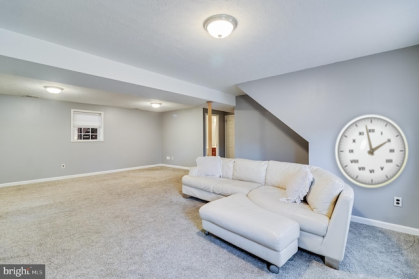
1.58
